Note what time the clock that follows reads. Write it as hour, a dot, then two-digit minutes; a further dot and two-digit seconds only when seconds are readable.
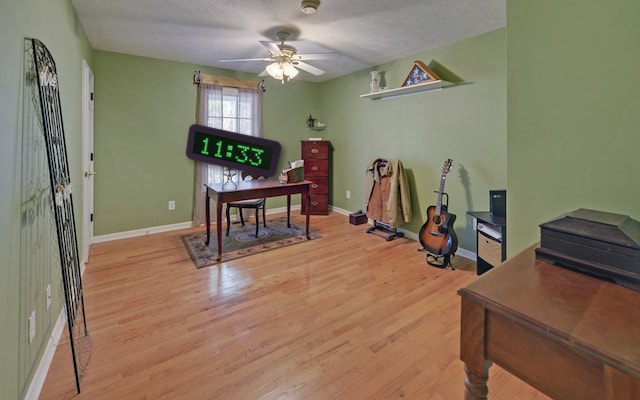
11.33
